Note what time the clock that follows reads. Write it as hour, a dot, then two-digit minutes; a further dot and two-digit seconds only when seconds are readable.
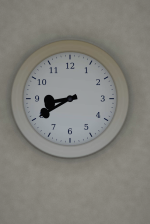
8.40
